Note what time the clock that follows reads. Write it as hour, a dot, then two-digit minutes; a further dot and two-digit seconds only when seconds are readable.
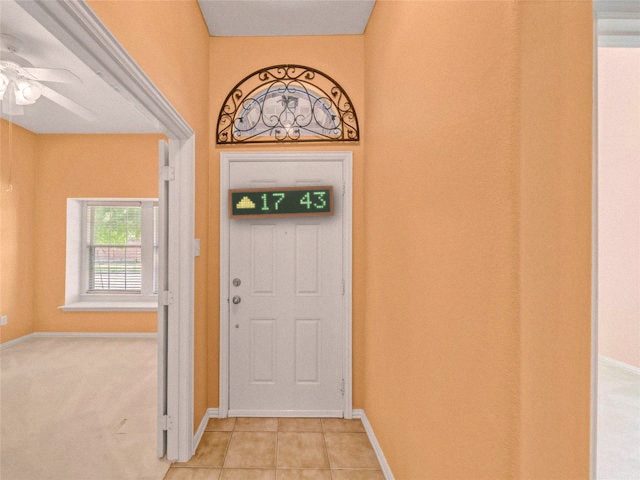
17.43
